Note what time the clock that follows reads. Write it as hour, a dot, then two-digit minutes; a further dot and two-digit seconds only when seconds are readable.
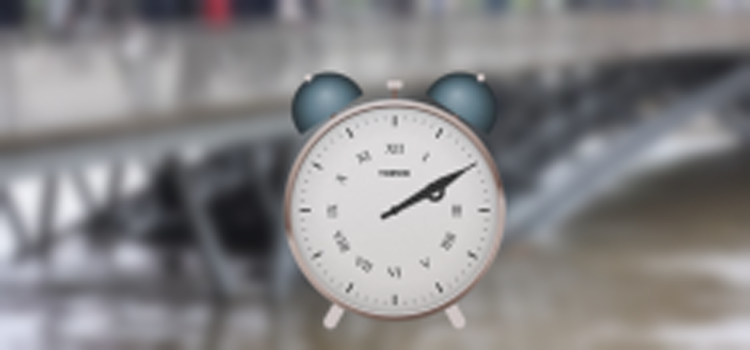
2.10
